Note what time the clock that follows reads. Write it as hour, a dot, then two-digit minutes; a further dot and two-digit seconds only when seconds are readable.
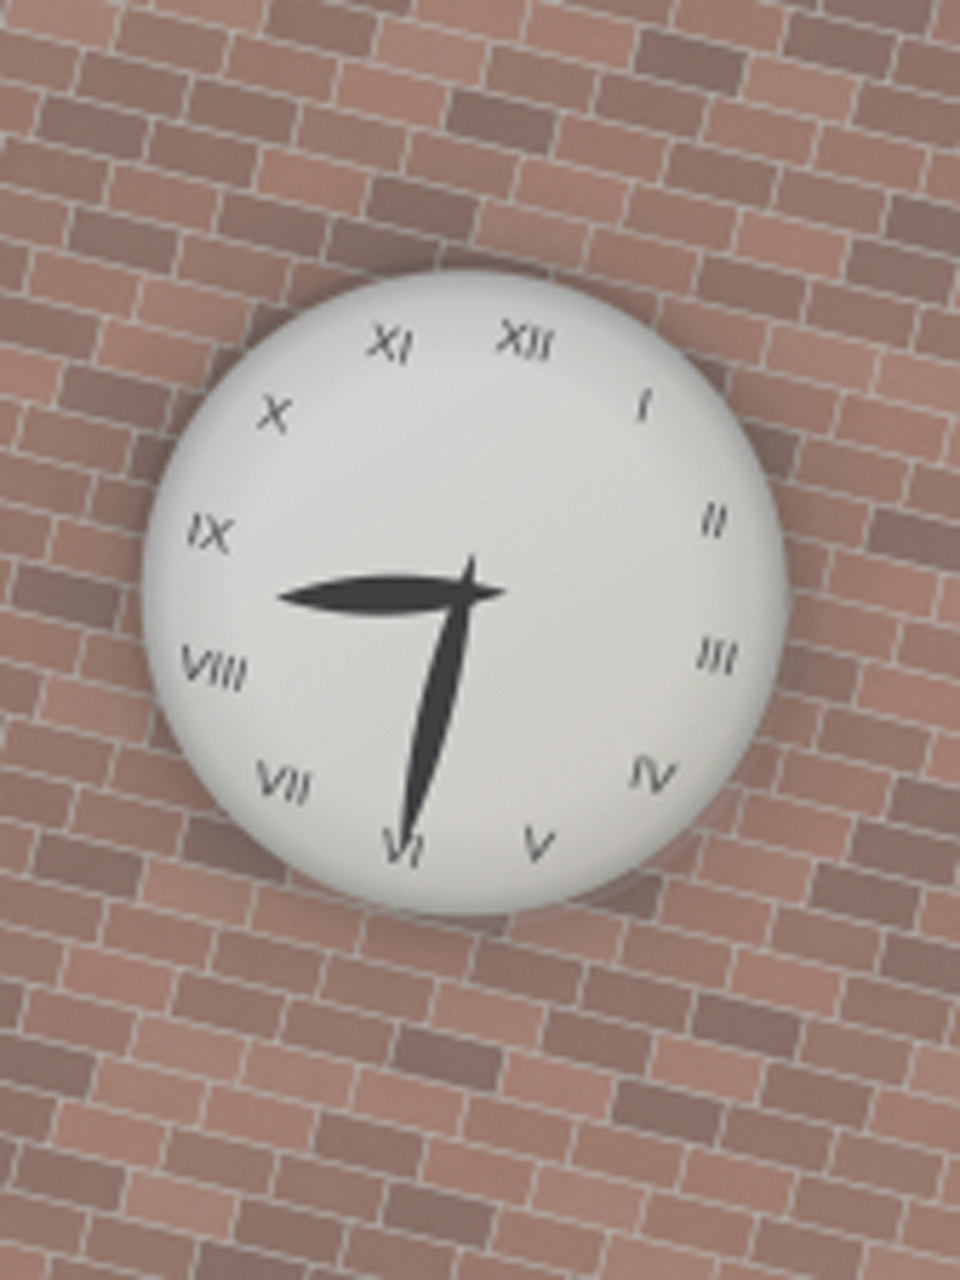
8.30
